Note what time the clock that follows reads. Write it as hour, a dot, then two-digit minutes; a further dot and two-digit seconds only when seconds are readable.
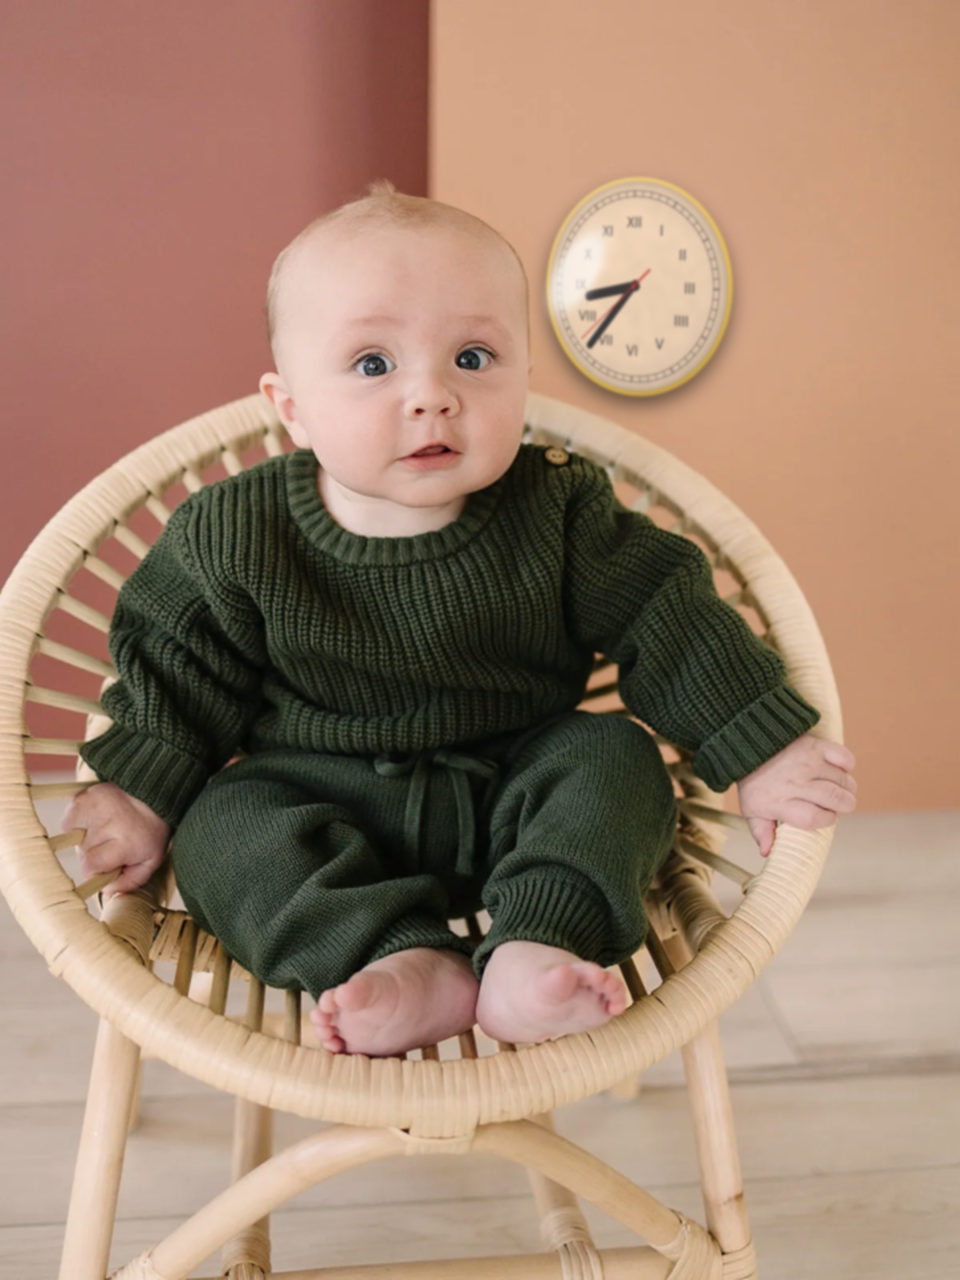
8.36.38
